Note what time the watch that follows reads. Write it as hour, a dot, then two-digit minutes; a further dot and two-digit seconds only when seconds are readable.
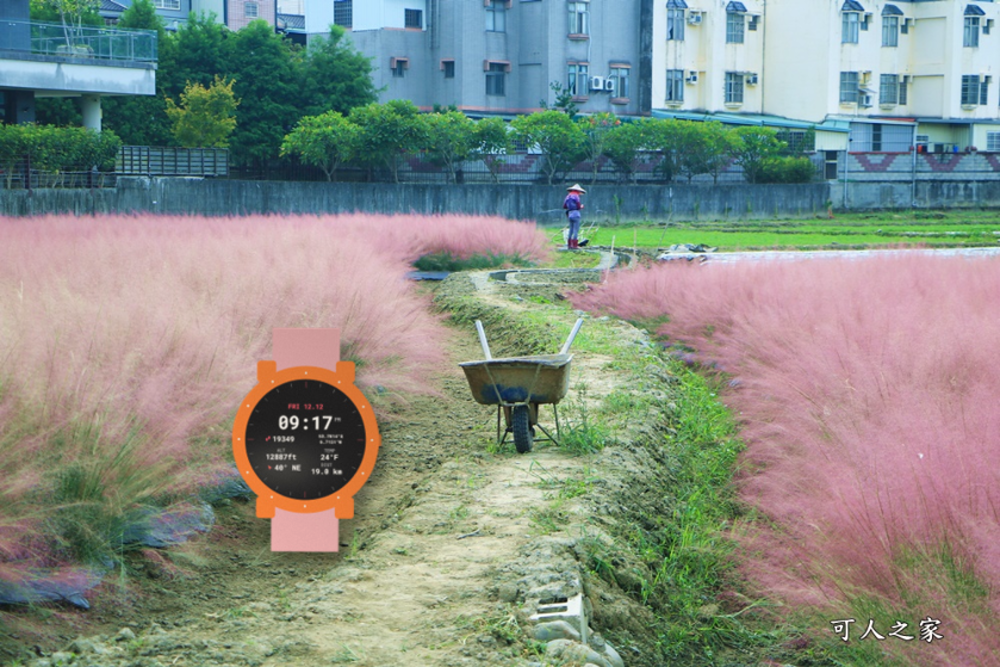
9.17
